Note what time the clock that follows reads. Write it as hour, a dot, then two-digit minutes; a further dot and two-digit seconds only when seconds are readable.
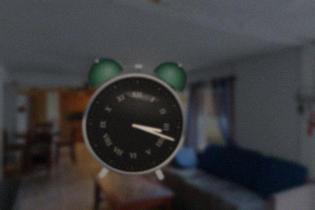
3.18
